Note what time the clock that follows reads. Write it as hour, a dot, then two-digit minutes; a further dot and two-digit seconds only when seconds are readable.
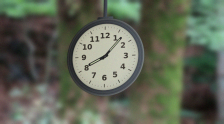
8.07
